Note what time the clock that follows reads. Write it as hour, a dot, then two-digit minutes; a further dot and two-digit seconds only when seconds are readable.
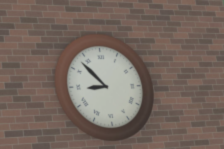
8.53
